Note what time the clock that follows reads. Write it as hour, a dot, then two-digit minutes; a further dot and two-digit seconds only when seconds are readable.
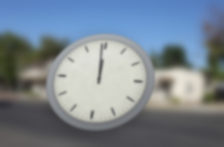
11.59
